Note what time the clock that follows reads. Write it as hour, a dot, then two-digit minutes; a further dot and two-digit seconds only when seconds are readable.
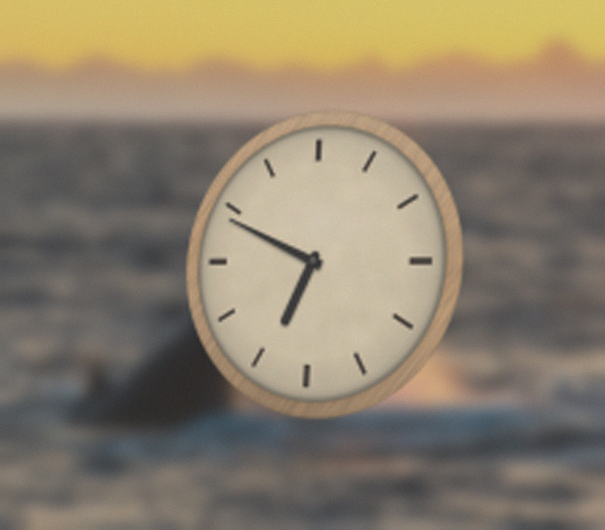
6.49
